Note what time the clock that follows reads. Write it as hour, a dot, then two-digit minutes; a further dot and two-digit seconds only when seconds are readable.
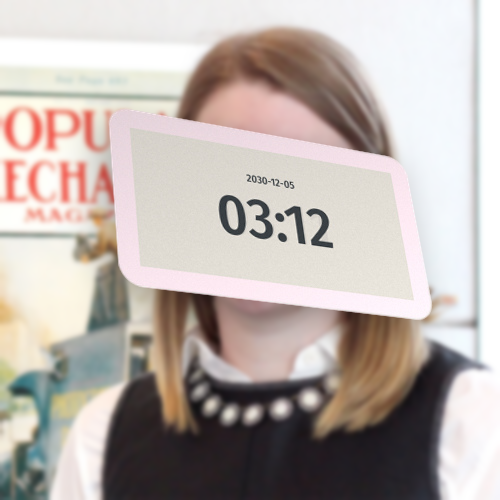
3.12
